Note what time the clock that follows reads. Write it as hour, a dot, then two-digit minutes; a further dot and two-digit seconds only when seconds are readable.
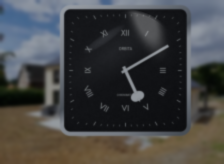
5.10
